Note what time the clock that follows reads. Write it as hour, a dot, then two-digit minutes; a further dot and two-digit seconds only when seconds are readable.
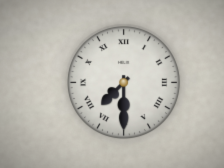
7.30
